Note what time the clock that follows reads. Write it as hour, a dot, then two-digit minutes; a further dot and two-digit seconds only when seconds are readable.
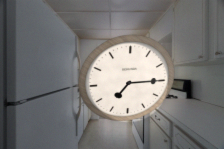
7.15
